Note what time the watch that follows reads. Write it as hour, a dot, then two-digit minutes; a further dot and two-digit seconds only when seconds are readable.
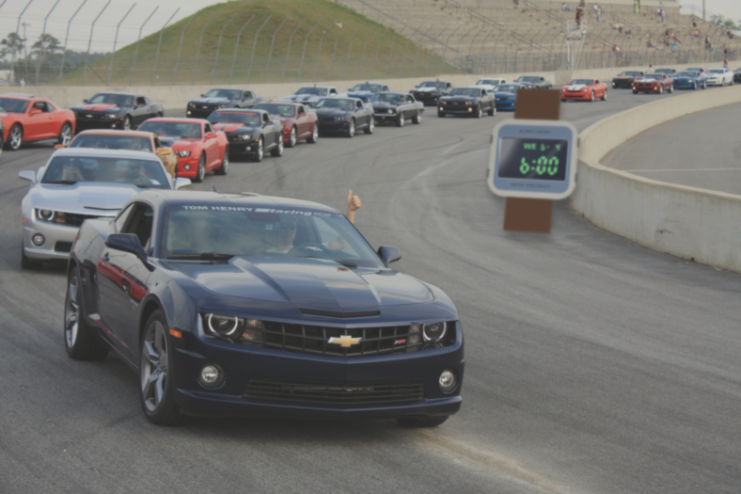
6.00
